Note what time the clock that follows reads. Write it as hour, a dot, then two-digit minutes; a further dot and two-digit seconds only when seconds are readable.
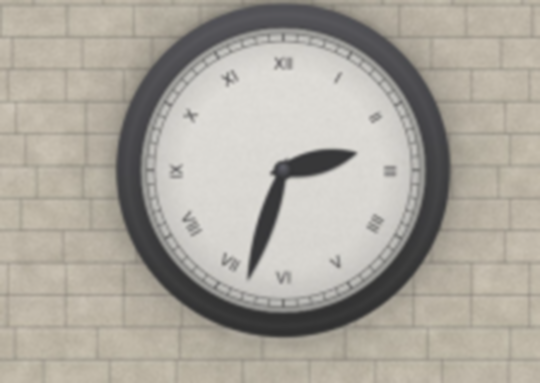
2.33
